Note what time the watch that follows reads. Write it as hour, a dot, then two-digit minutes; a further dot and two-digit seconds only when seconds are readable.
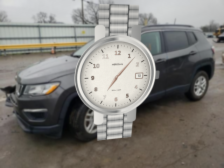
7.07
